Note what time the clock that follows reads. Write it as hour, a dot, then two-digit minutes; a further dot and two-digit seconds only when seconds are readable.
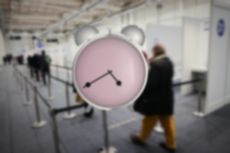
4.40
